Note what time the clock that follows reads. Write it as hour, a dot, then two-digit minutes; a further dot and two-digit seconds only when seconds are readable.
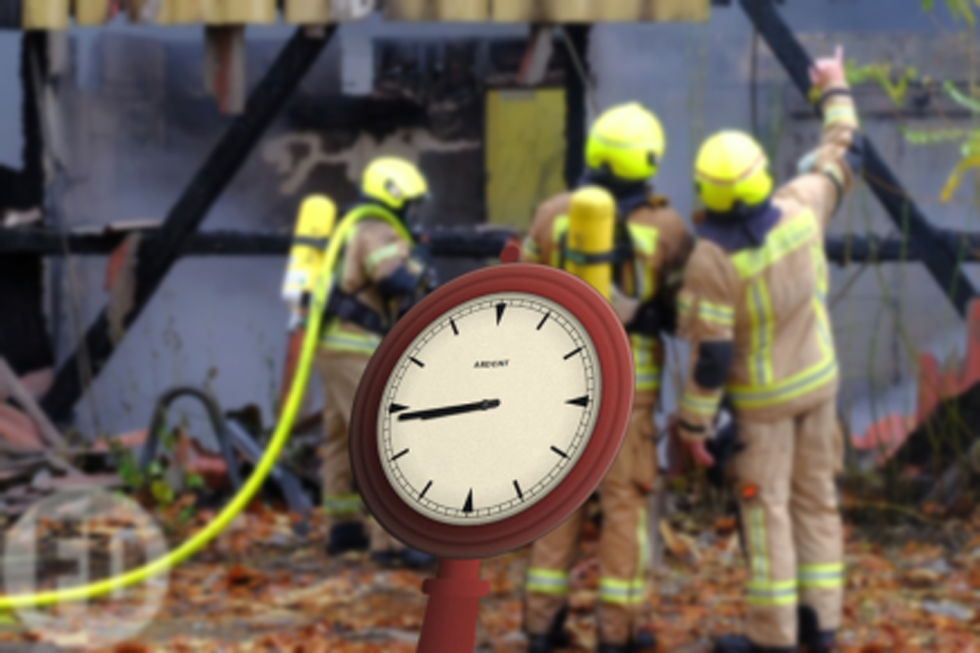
8.44
